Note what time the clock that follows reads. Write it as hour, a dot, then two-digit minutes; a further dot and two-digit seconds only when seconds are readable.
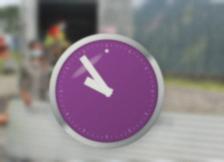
9.54
